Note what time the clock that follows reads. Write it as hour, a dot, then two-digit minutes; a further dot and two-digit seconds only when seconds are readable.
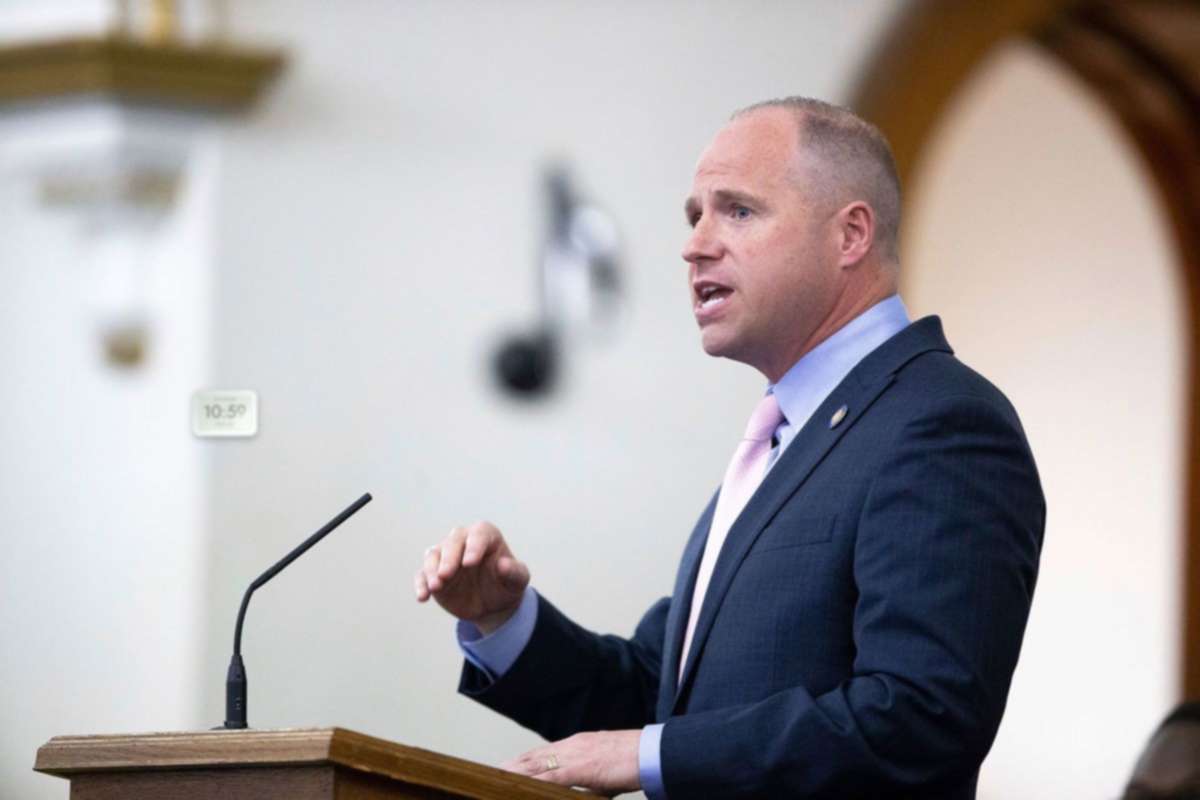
10.59
